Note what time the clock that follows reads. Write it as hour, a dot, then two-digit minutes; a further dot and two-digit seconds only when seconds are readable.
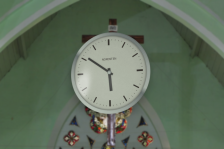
5.51
